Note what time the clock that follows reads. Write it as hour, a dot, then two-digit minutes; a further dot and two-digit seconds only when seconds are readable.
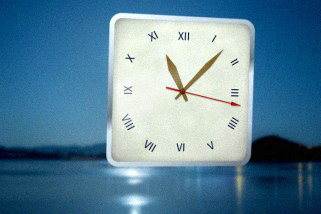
11.07.17
